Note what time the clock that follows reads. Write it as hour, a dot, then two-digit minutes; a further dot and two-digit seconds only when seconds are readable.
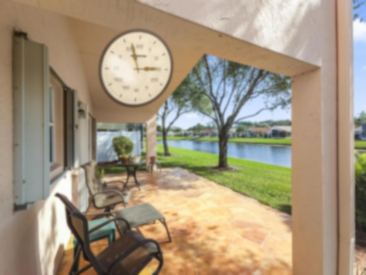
2.57
